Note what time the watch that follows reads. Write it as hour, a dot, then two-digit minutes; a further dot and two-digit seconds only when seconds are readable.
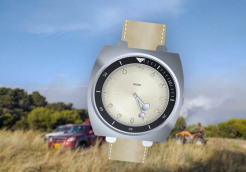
4.26
